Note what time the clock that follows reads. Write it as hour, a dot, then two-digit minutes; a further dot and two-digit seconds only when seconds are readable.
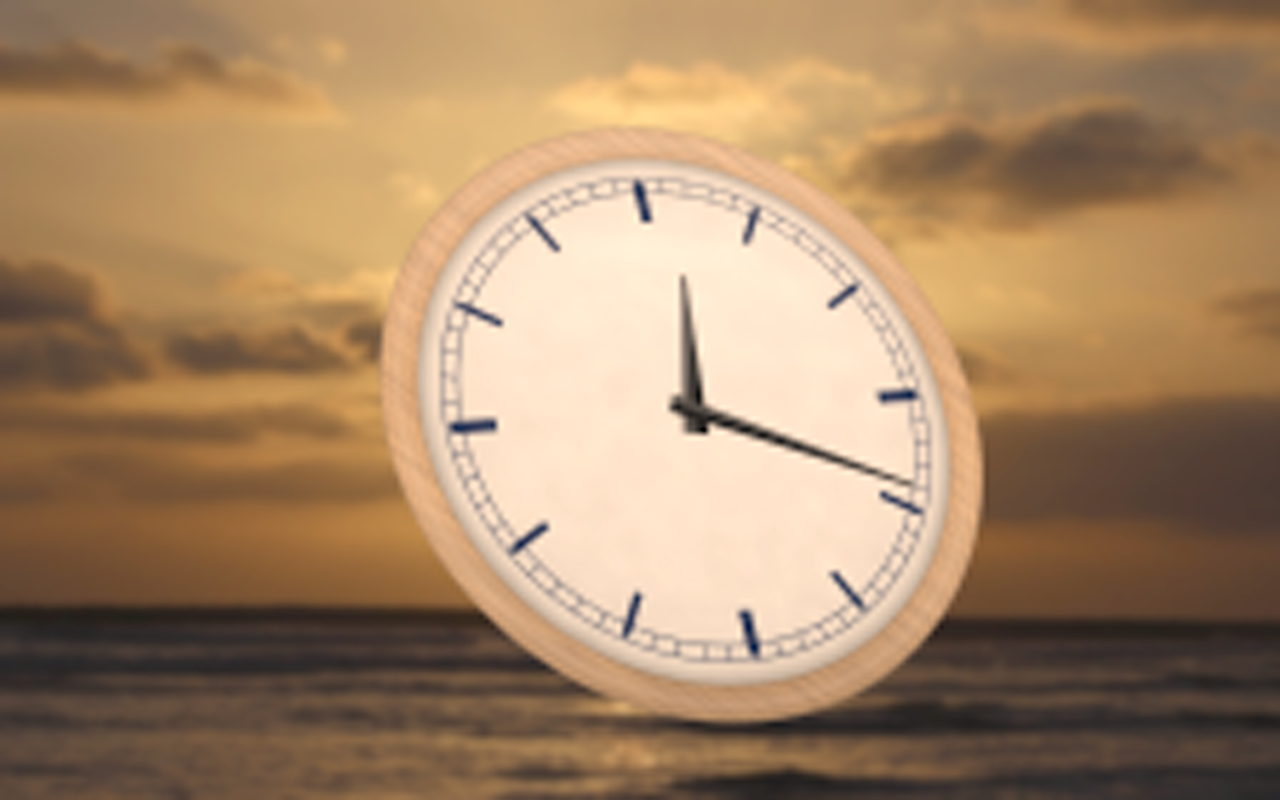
12.19
